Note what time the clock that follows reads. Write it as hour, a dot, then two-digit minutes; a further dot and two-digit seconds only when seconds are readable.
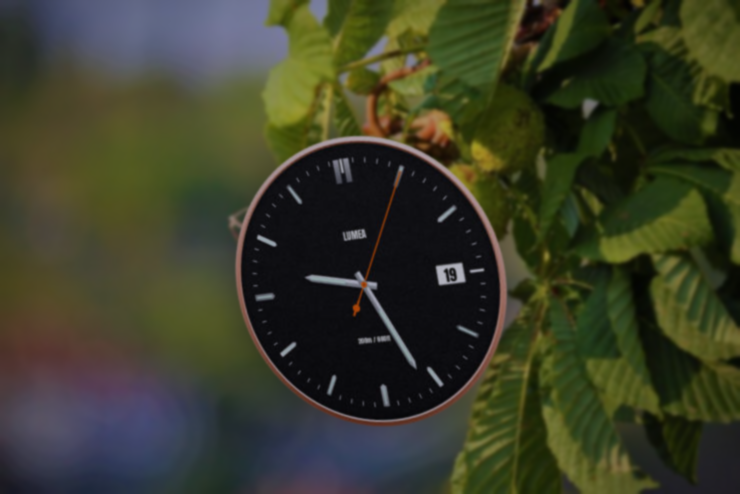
9.26.05
